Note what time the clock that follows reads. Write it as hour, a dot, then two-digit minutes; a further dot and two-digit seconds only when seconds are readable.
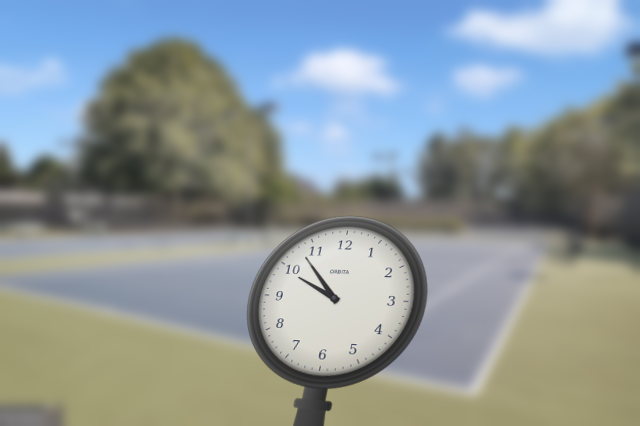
9.53
